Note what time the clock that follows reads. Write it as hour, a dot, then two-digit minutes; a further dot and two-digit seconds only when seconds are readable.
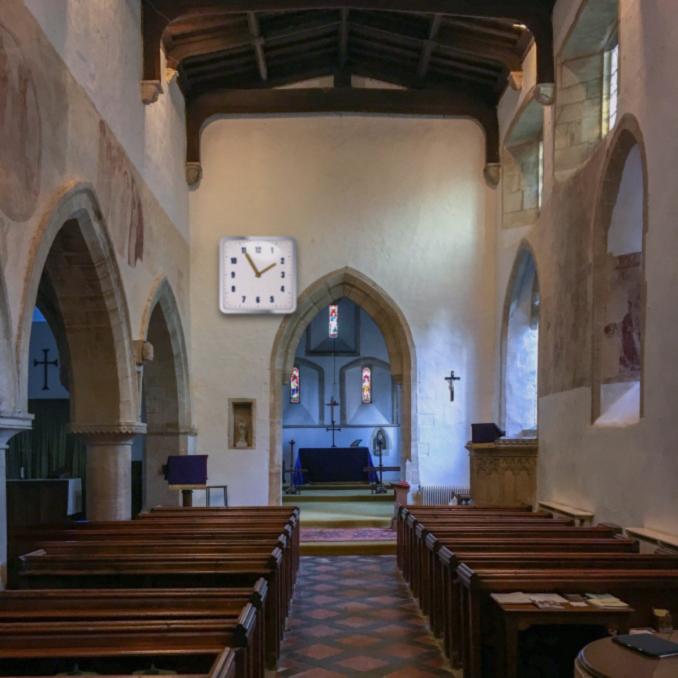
1.55
